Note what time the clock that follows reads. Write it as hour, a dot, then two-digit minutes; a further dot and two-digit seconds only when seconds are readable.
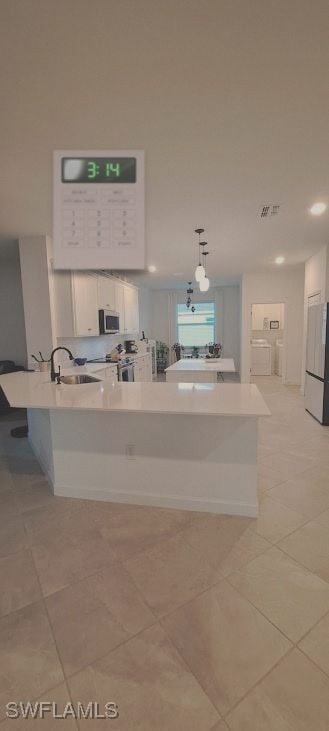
3.14
